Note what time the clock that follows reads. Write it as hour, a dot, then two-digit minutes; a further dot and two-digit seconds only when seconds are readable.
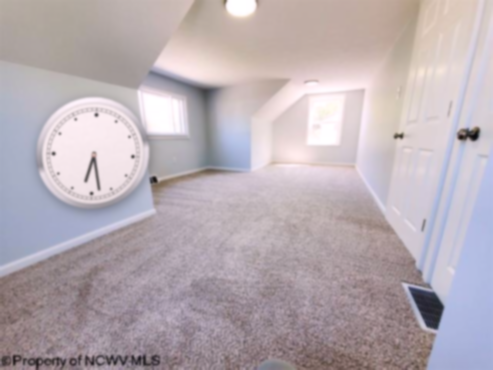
6.28
